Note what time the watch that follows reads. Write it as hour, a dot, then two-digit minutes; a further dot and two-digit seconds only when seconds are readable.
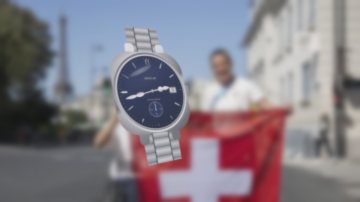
2.43
